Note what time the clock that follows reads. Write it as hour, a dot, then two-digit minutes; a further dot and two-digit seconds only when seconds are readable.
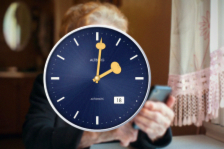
2.01
